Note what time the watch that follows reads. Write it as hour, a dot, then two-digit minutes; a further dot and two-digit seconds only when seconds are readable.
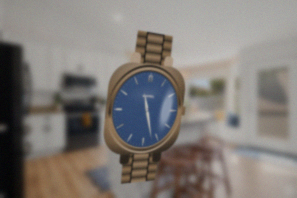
11.27
